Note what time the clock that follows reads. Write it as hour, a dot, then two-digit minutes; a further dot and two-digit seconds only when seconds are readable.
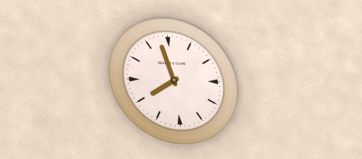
7.58
